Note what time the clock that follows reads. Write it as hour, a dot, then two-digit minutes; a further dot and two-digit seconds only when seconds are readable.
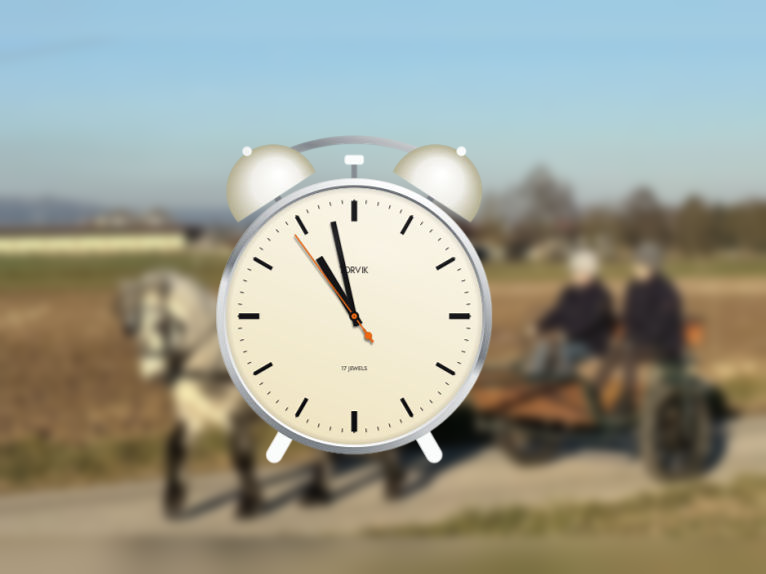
10.57.54
